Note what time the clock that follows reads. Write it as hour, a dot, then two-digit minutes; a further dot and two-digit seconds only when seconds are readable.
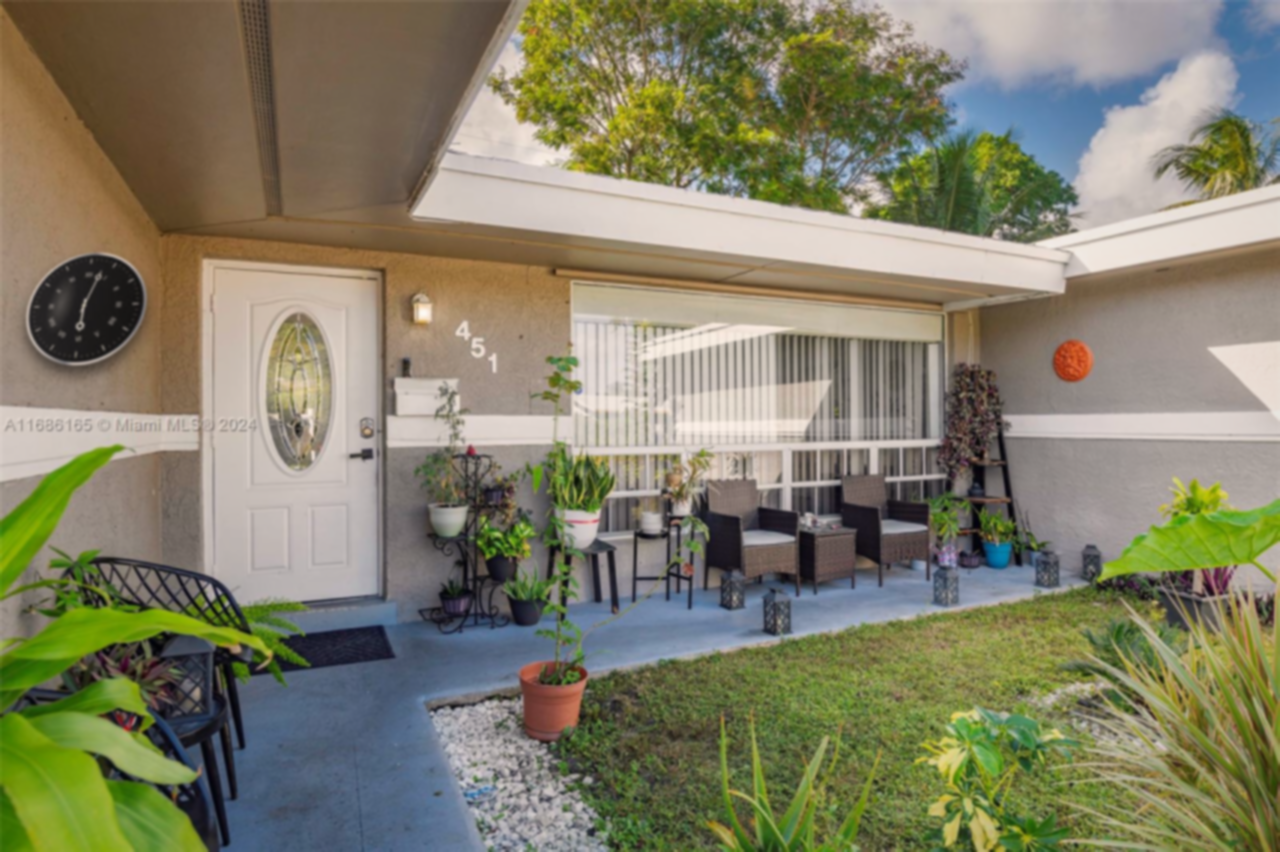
6.03
